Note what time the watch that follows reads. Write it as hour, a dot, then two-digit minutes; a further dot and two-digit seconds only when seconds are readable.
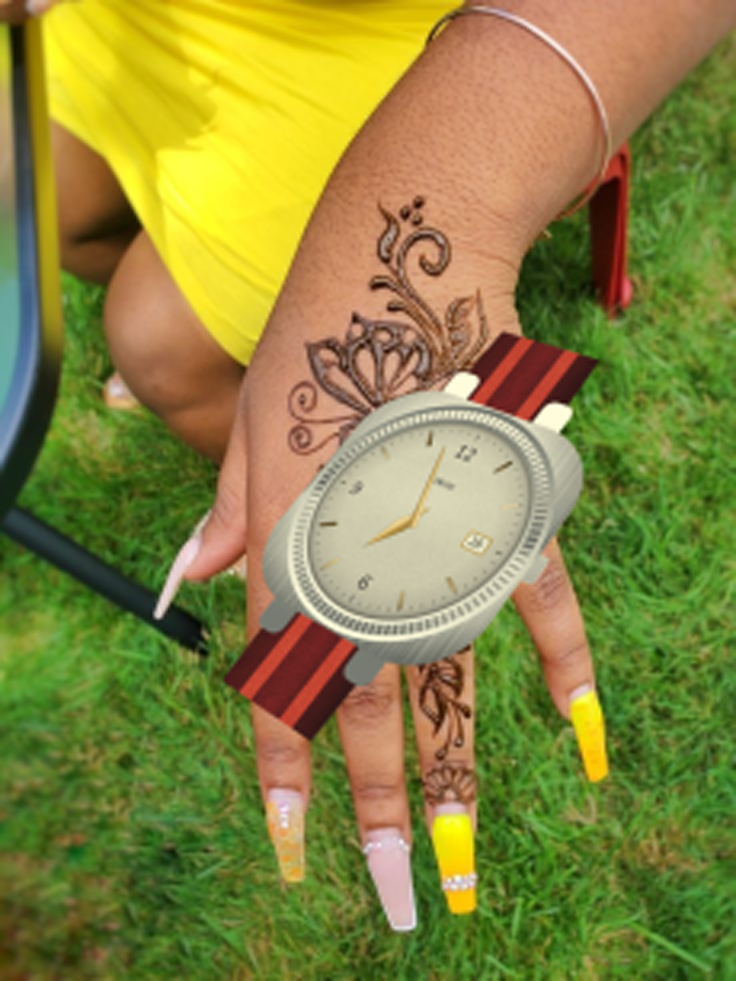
6.57
